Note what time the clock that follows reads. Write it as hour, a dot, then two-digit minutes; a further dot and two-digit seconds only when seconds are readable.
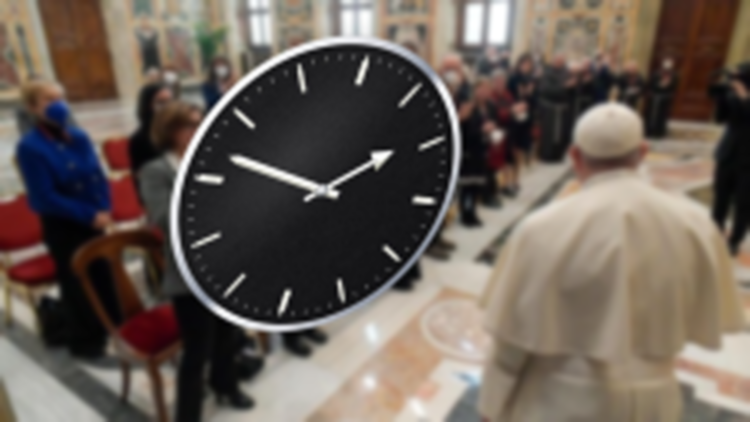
1.47
